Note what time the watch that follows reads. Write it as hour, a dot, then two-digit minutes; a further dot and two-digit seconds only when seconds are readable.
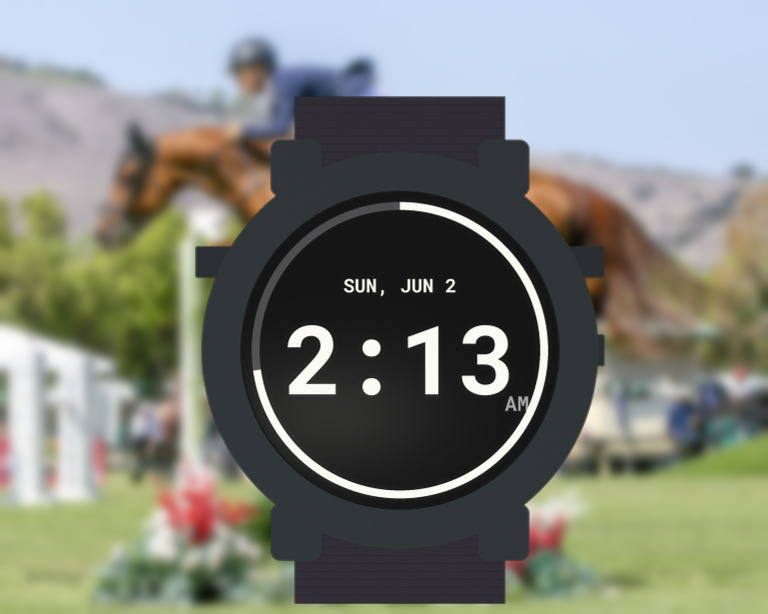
2.13
